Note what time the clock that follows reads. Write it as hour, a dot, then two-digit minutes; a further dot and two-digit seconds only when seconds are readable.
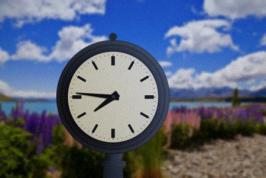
7.46
